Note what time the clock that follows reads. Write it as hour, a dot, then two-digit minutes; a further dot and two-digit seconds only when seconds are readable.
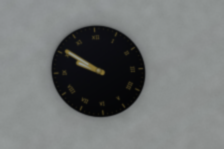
9.51
